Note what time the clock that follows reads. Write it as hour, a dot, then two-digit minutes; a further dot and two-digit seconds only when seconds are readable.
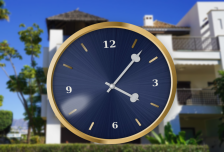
4.07
